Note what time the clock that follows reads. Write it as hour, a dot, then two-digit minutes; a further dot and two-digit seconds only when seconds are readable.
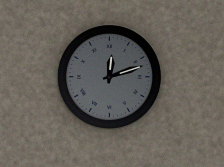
12.12
